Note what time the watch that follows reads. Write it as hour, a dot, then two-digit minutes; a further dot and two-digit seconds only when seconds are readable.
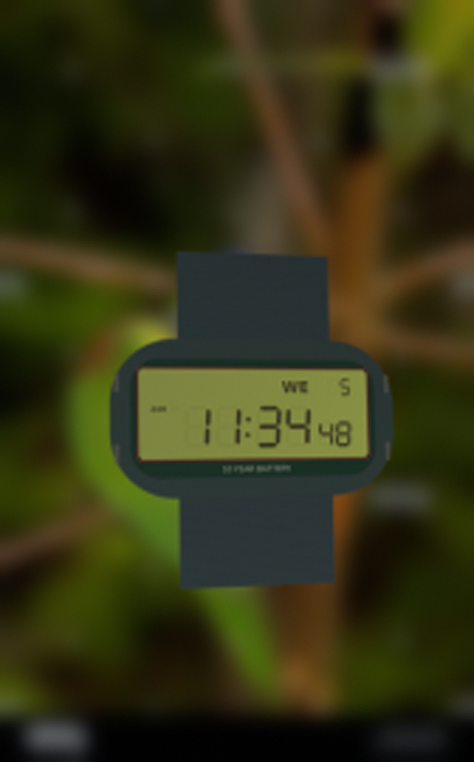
11.34.48
